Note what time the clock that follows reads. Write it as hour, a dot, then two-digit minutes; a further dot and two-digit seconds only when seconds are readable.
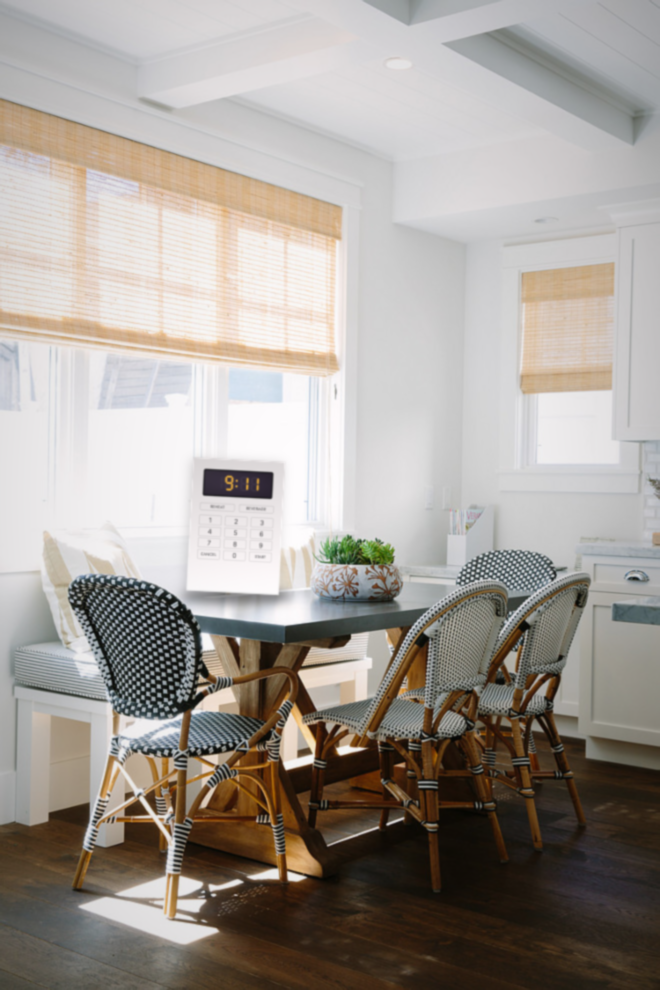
9.11
